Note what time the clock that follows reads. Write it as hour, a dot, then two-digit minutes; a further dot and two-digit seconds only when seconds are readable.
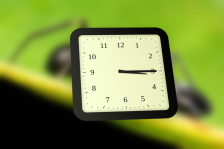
3.15
